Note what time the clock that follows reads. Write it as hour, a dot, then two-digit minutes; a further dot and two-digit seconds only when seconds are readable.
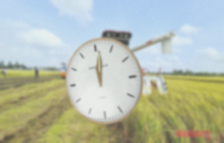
12.01
